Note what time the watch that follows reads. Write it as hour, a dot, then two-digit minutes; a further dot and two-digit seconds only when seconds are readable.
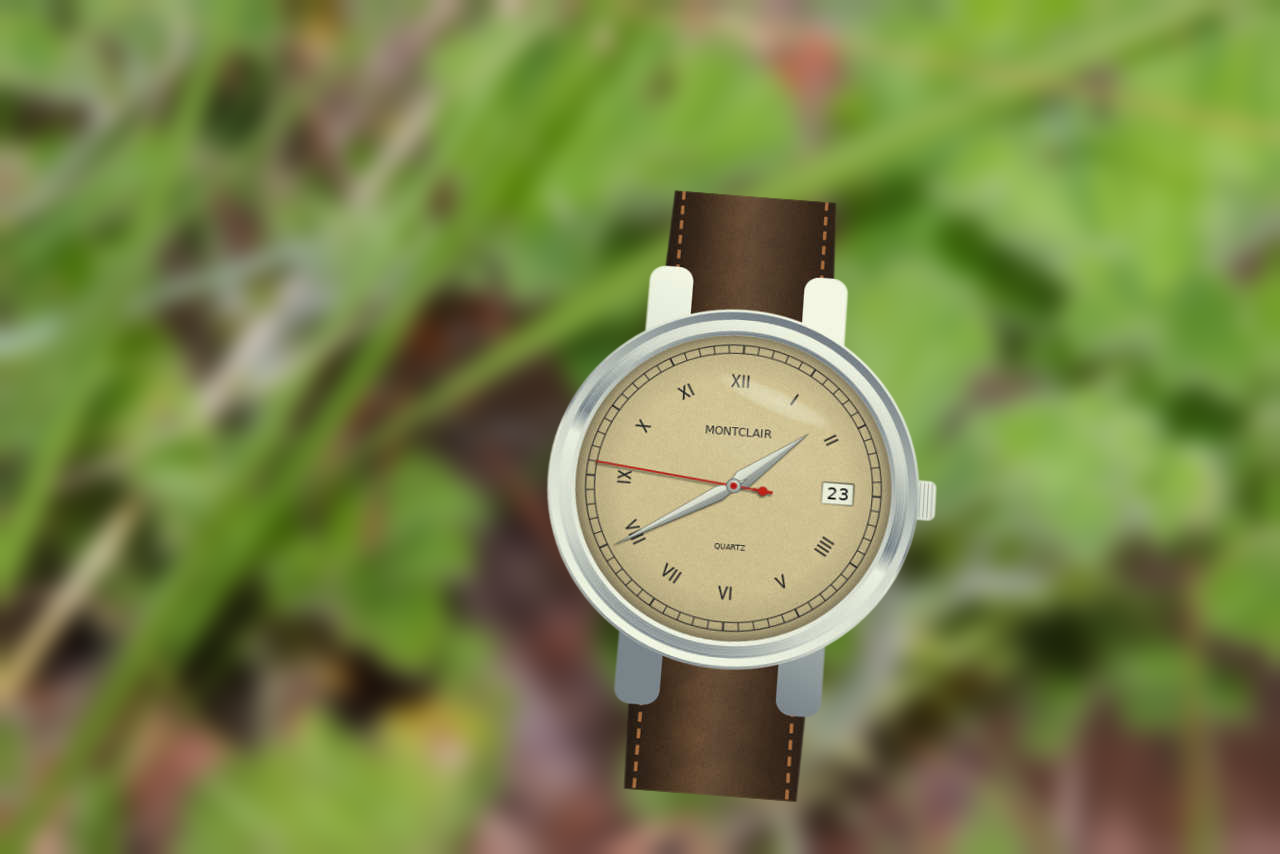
1.39.46
